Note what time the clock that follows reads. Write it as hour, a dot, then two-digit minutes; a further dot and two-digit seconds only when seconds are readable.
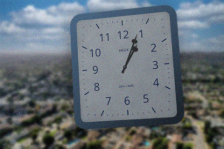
1.04
